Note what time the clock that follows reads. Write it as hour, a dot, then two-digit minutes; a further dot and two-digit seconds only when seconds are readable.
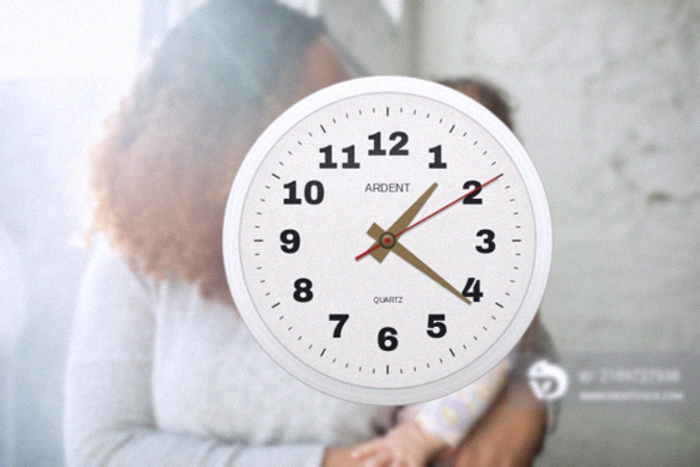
1.21.10
